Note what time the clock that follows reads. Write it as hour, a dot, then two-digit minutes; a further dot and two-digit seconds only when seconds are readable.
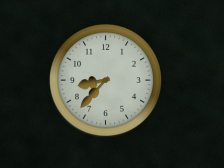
8.37
